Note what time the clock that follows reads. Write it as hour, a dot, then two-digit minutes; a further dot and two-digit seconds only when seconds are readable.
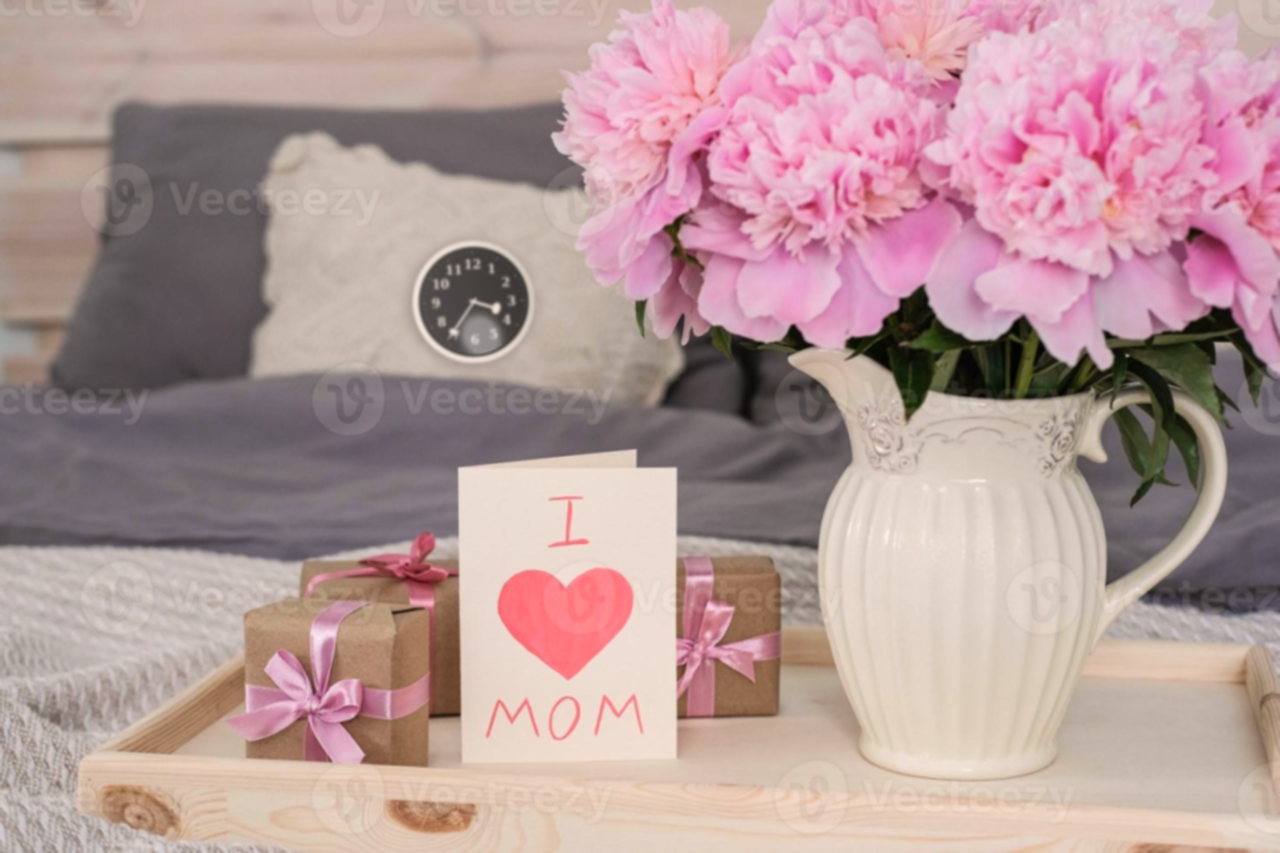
3.36
